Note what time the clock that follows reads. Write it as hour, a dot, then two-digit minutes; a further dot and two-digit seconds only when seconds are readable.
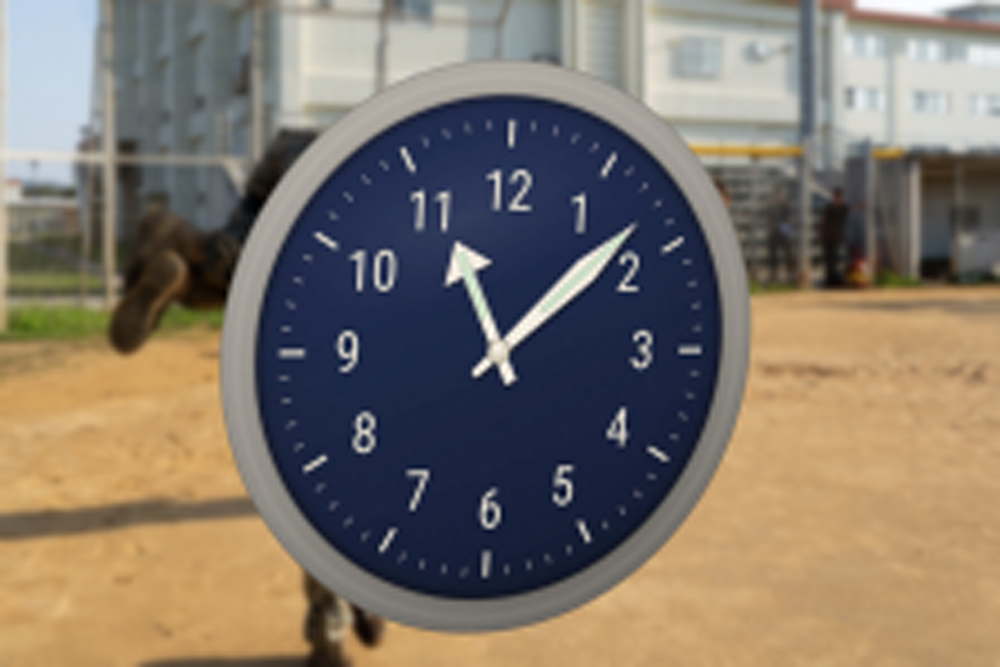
11.08
